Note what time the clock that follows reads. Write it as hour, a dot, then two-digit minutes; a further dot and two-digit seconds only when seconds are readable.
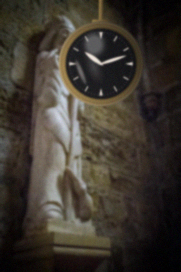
10.12
